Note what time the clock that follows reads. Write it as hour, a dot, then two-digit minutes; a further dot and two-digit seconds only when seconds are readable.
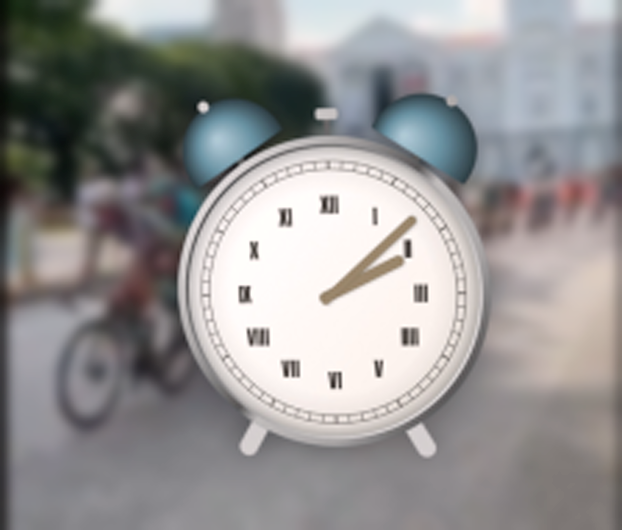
2.08
